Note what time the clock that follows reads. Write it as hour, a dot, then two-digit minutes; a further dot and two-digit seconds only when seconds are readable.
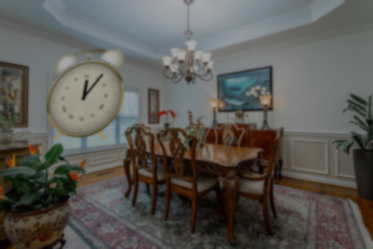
12.06
